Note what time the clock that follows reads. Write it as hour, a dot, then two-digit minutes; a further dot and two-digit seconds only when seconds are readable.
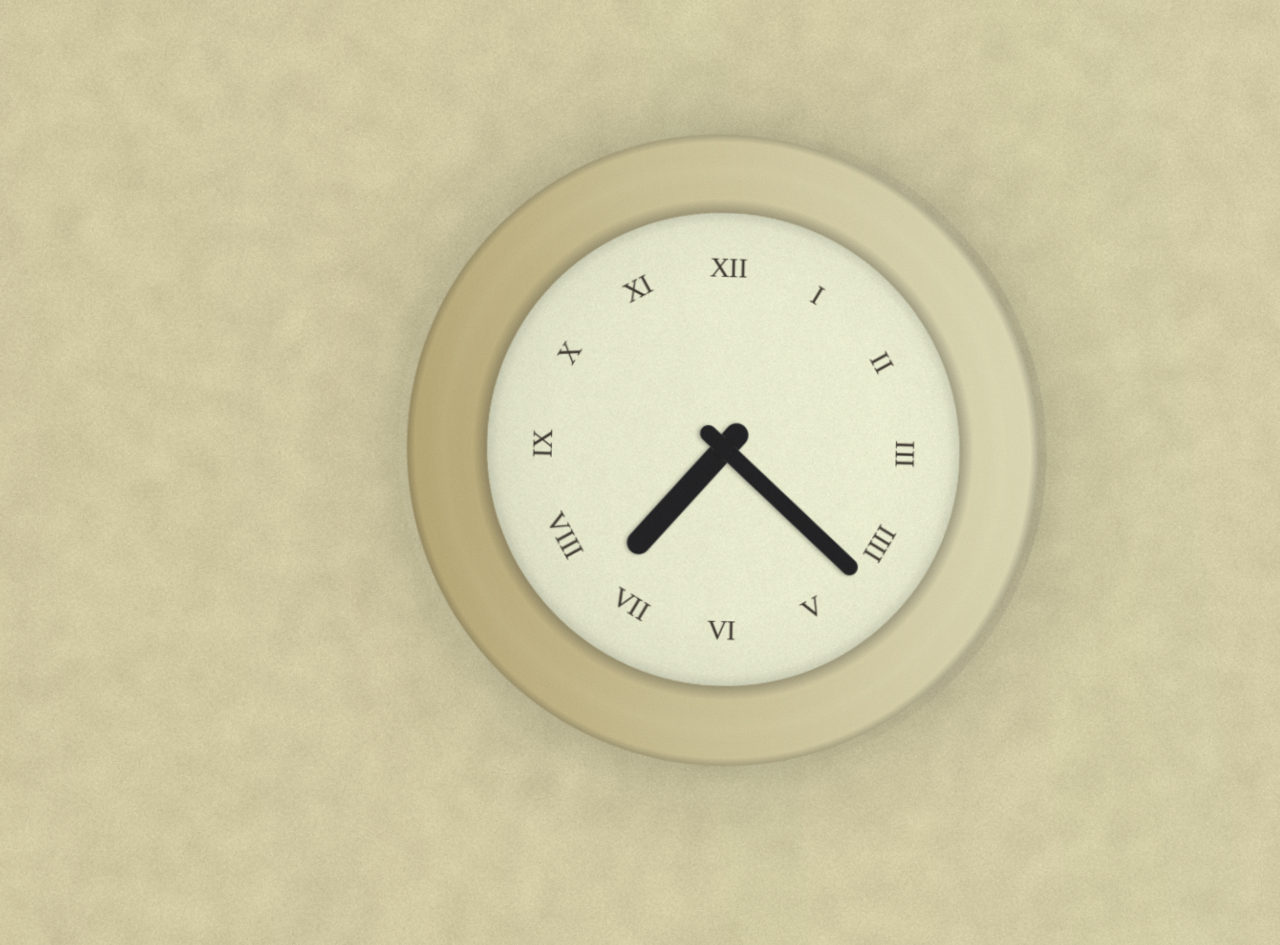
7.22
